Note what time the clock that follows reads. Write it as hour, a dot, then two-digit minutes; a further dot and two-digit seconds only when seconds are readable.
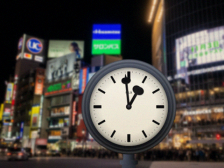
12.59
